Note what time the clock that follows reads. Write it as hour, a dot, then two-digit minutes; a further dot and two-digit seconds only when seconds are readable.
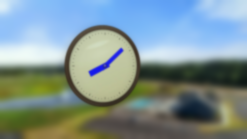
8.08
